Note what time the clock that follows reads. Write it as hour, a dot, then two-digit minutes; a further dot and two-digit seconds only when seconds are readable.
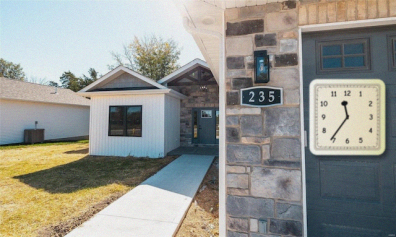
11.36
